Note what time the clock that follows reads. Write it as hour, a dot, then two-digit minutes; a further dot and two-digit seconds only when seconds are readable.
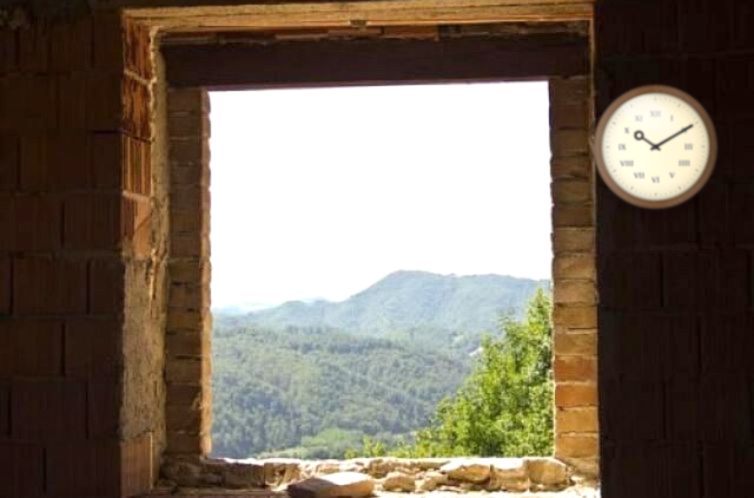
10.10
